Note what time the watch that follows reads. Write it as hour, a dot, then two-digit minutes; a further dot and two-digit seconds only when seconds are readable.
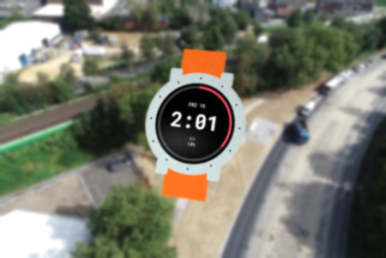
2.01
